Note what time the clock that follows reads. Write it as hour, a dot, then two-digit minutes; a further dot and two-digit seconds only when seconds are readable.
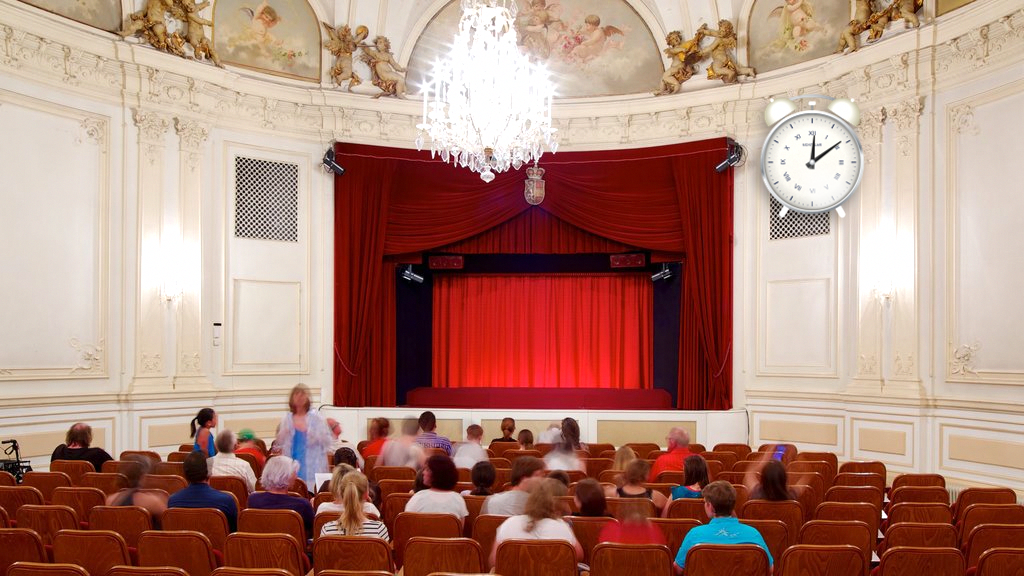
12.09
